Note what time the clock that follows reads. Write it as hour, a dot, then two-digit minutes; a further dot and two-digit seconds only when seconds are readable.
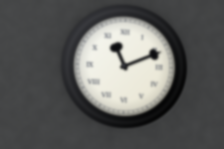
11.11
